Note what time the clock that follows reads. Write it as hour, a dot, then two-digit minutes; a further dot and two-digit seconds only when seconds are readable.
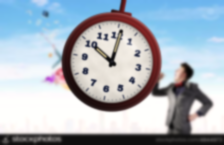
10.01
